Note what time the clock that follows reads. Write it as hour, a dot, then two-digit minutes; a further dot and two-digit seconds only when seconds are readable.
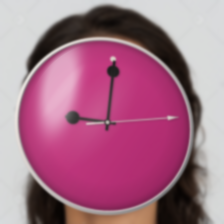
9.00.13
